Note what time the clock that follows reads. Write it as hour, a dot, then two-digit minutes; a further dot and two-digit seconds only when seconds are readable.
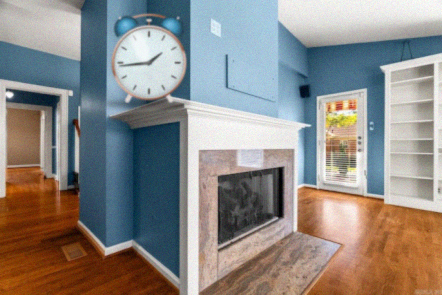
1.44
